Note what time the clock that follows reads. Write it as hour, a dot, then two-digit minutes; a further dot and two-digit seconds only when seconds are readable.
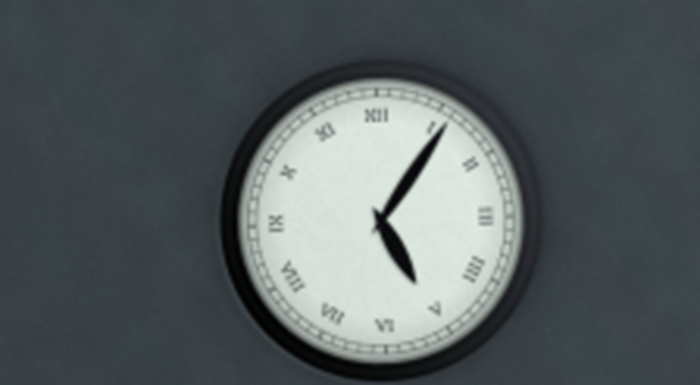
5.06
